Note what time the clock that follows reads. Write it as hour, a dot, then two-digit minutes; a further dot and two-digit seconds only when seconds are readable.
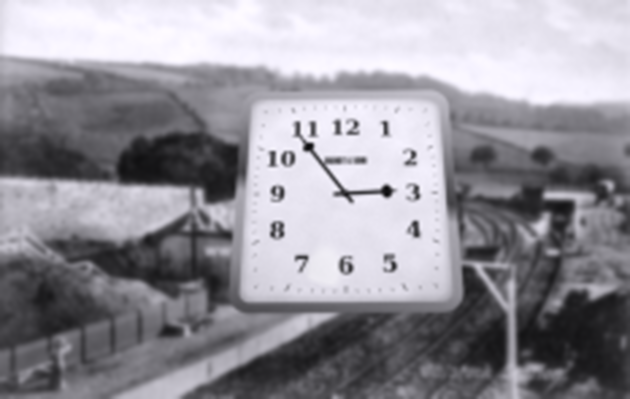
2.54
